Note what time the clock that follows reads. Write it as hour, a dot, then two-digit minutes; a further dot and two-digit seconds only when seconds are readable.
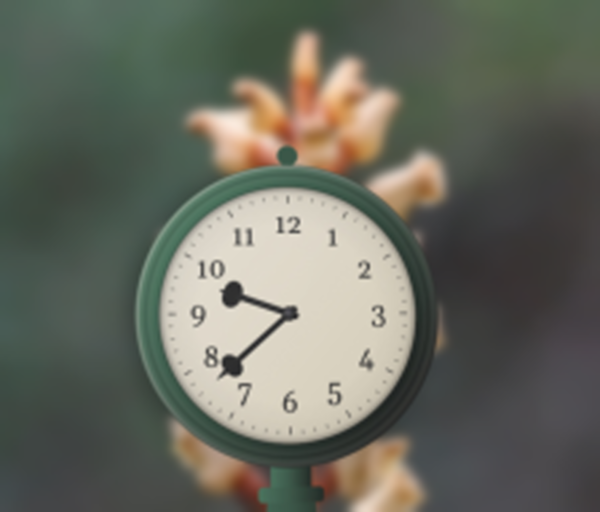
9.38
